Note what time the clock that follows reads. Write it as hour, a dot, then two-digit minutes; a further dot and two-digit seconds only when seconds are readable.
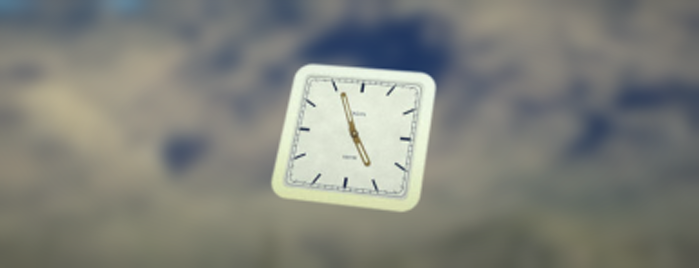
4.56
